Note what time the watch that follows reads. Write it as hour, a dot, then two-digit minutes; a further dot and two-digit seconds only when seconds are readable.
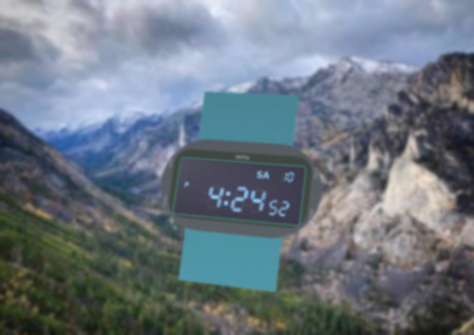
4.24.52
